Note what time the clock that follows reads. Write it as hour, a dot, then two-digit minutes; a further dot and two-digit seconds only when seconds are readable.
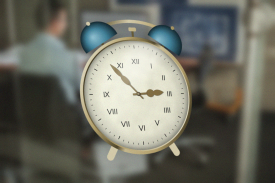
2.53
